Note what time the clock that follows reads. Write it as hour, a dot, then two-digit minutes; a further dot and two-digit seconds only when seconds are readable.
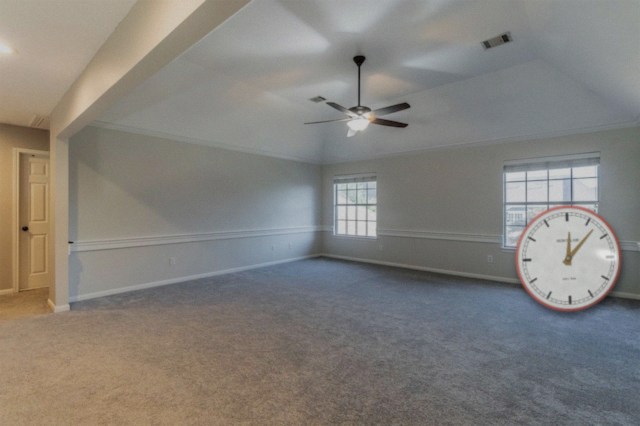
12.07
